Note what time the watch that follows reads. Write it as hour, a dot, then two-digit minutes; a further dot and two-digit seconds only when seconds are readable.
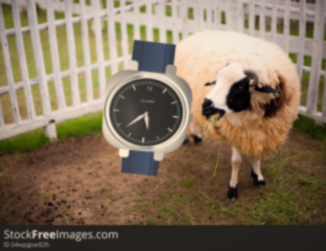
5.38
